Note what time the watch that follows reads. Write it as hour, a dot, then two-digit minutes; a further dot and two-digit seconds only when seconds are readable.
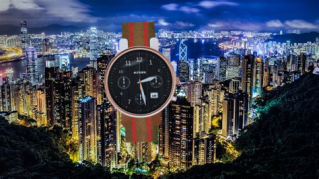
2.28
